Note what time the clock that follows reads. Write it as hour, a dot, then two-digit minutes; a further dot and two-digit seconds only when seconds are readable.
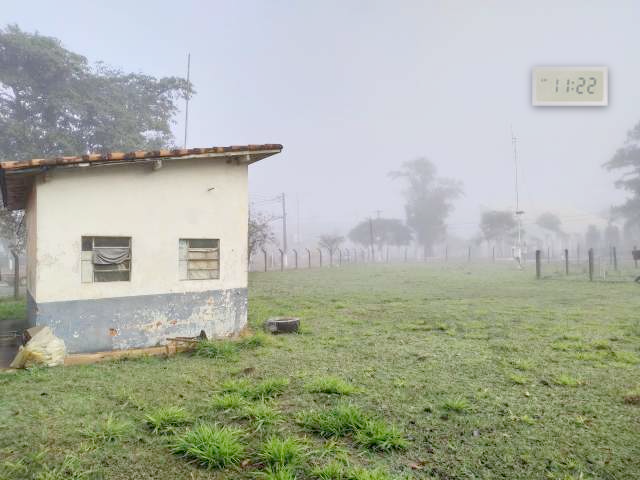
11.22
